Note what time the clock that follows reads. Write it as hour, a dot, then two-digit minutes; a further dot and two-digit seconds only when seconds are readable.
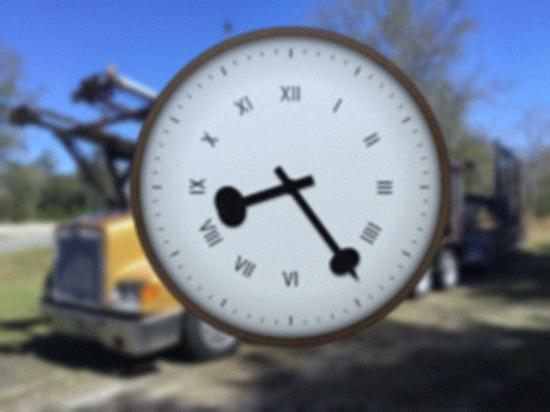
8.24
